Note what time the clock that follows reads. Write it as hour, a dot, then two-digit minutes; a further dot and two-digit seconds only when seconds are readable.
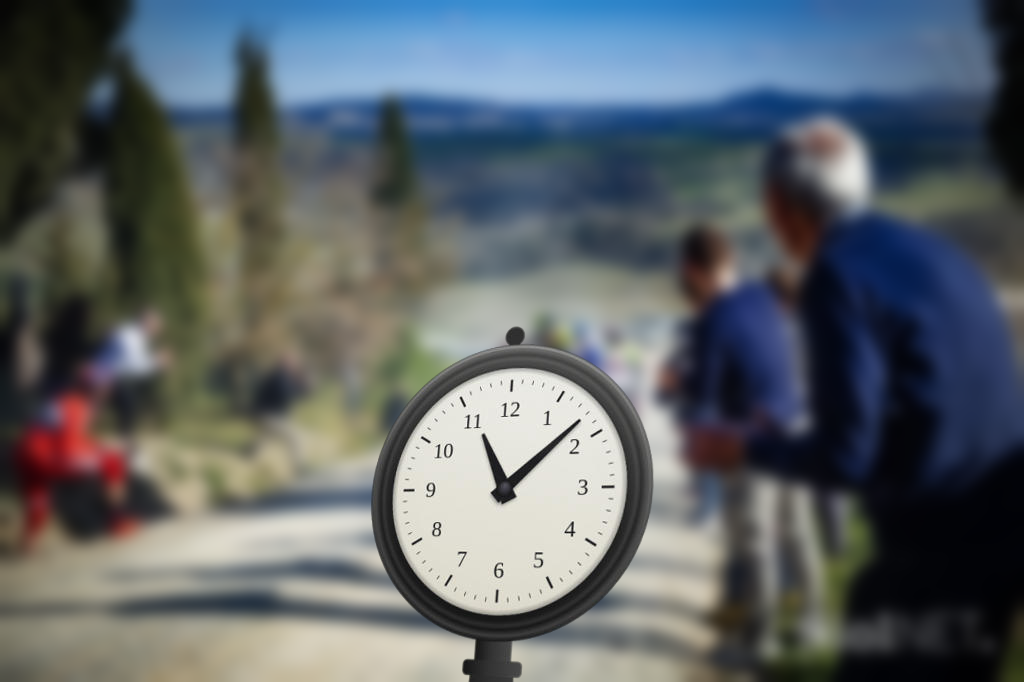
11.08
